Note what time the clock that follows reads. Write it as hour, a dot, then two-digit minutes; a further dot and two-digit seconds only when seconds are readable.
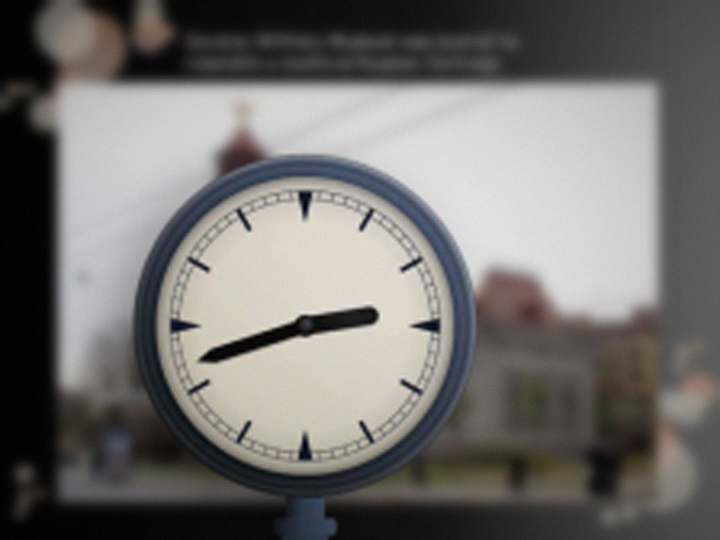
2.42
